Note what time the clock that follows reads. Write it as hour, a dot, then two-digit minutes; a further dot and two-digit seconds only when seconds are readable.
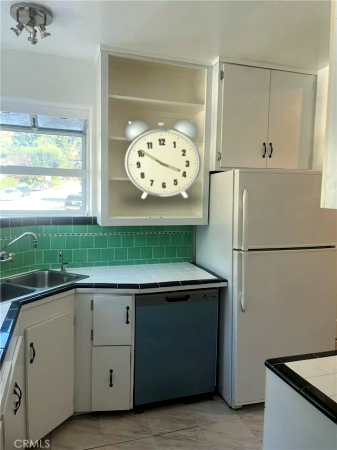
3.51
